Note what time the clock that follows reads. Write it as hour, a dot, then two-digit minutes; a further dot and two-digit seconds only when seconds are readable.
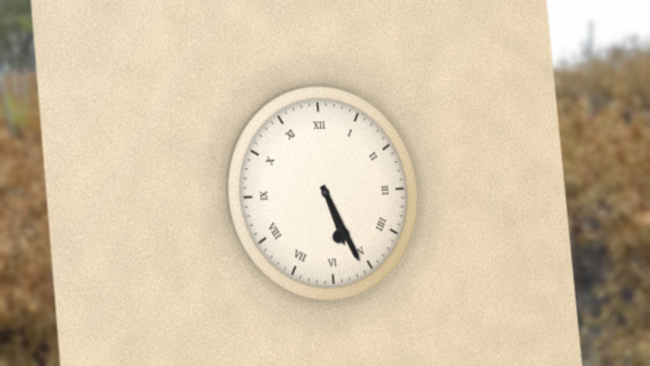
5.26
